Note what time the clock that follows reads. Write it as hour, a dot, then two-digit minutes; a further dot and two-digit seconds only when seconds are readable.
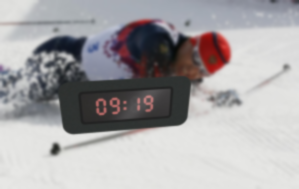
9.19
